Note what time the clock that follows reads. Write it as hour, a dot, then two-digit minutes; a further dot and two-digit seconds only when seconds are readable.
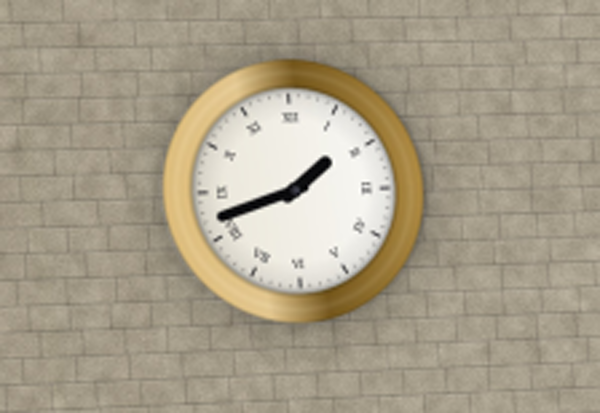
1.42
